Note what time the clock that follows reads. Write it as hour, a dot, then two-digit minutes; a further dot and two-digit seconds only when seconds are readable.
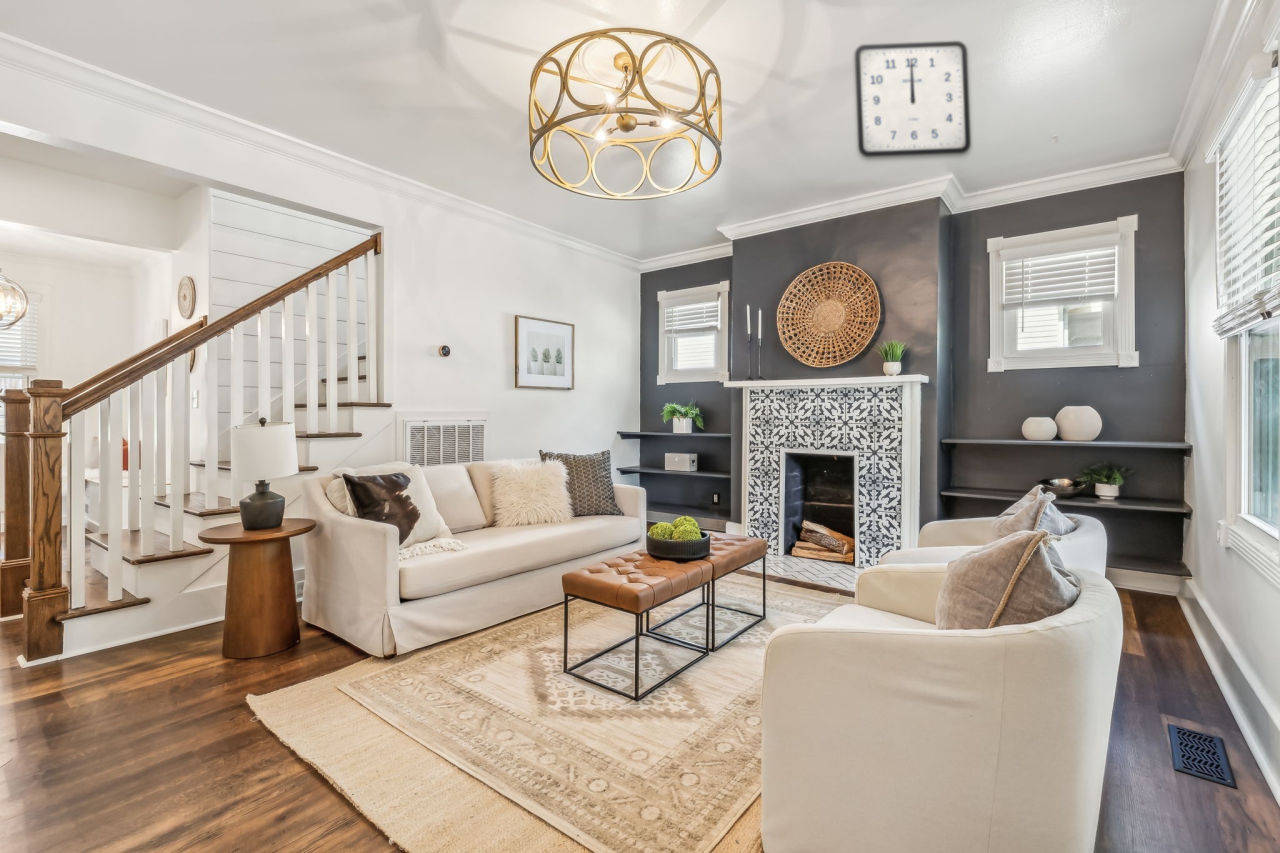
12.00
